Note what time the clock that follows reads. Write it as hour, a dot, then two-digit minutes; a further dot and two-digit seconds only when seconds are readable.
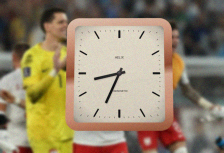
8.34
